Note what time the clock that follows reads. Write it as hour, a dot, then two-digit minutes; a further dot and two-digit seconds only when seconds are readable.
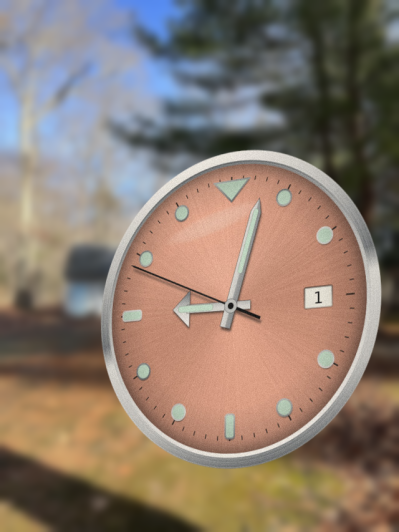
9.02.49
